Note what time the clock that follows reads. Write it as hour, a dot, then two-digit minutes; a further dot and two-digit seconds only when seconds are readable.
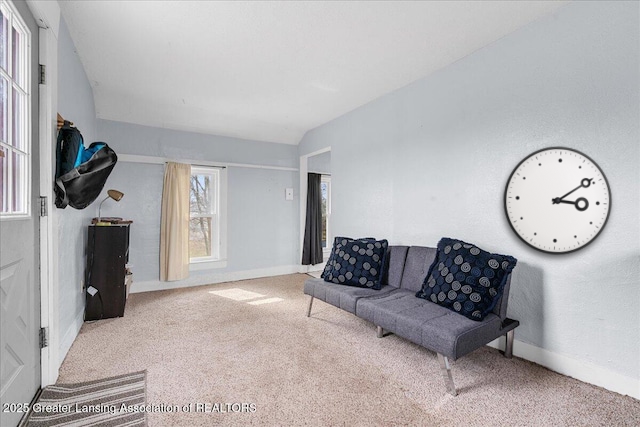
3.09
